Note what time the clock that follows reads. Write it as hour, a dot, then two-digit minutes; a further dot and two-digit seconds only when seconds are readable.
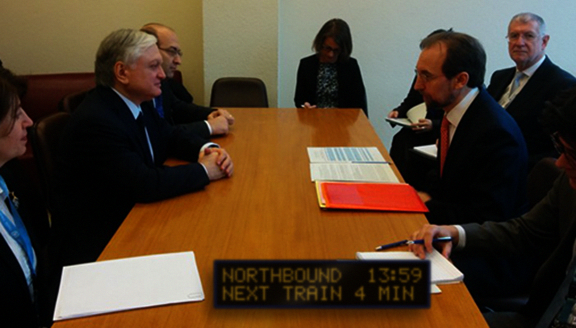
13.59
